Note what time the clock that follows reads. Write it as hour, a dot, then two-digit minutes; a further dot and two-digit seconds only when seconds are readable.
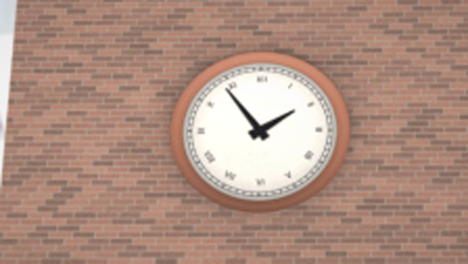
1.54
